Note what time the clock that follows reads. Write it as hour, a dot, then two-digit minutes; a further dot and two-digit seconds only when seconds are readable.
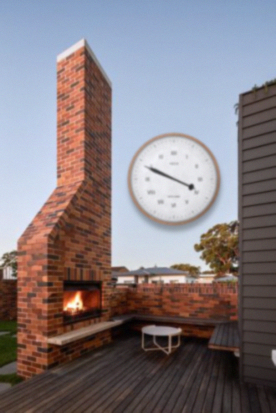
3.49
